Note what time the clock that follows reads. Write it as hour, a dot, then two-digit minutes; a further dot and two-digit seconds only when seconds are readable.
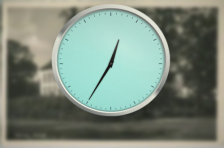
12.35
